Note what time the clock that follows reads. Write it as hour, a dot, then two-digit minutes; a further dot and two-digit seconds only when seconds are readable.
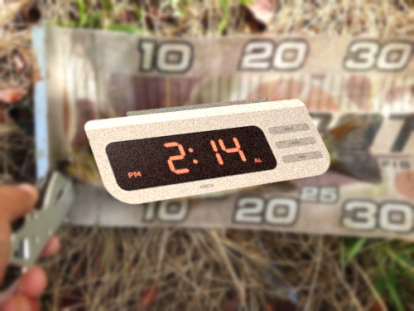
2.14
